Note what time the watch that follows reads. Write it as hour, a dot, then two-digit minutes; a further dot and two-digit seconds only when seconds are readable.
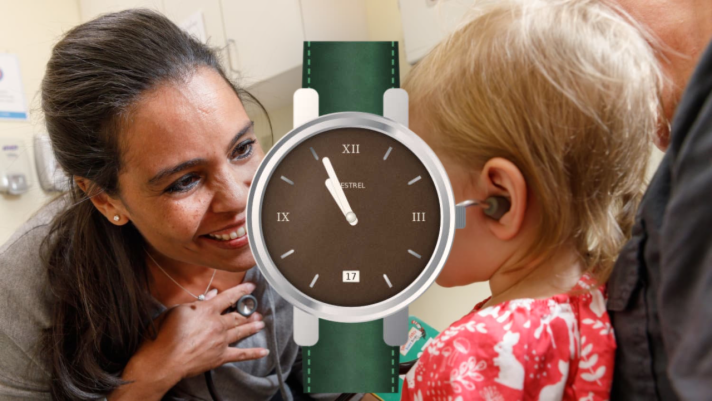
10.56
